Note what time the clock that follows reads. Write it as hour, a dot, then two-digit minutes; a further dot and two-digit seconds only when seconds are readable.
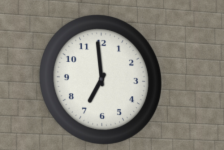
6.59
